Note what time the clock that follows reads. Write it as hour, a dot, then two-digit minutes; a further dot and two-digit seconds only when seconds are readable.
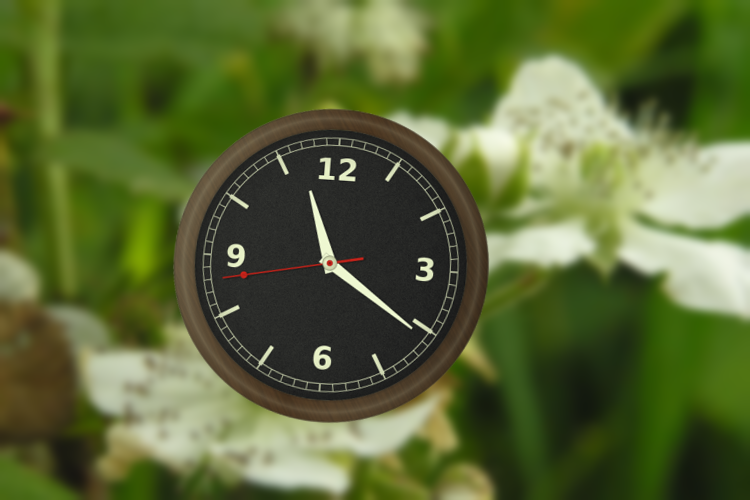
11.20.43
